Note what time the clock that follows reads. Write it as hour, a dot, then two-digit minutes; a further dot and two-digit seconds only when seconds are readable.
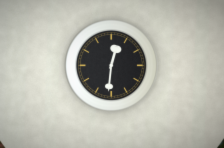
12.31
